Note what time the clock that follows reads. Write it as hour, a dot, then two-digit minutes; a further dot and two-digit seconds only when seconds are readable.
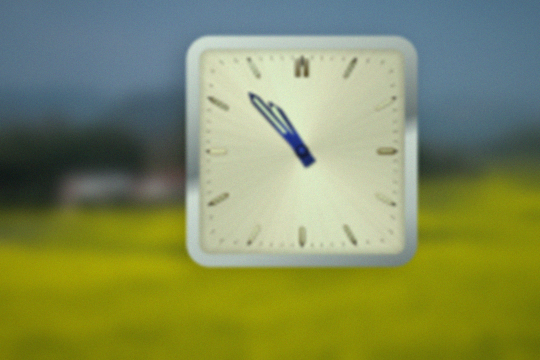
10.53
